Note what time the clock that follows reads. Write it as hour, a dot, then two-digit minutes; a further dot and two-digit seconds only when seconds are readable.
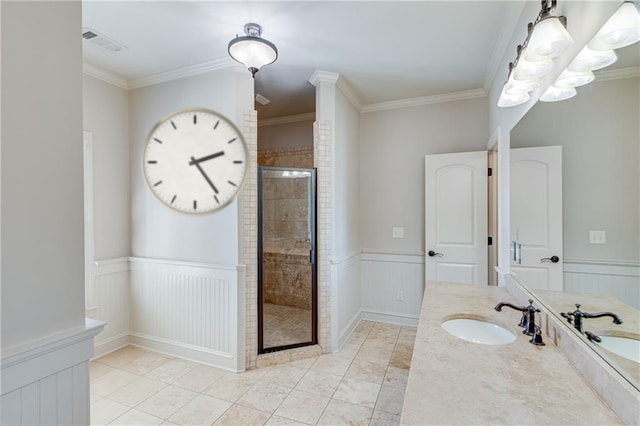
2.24
